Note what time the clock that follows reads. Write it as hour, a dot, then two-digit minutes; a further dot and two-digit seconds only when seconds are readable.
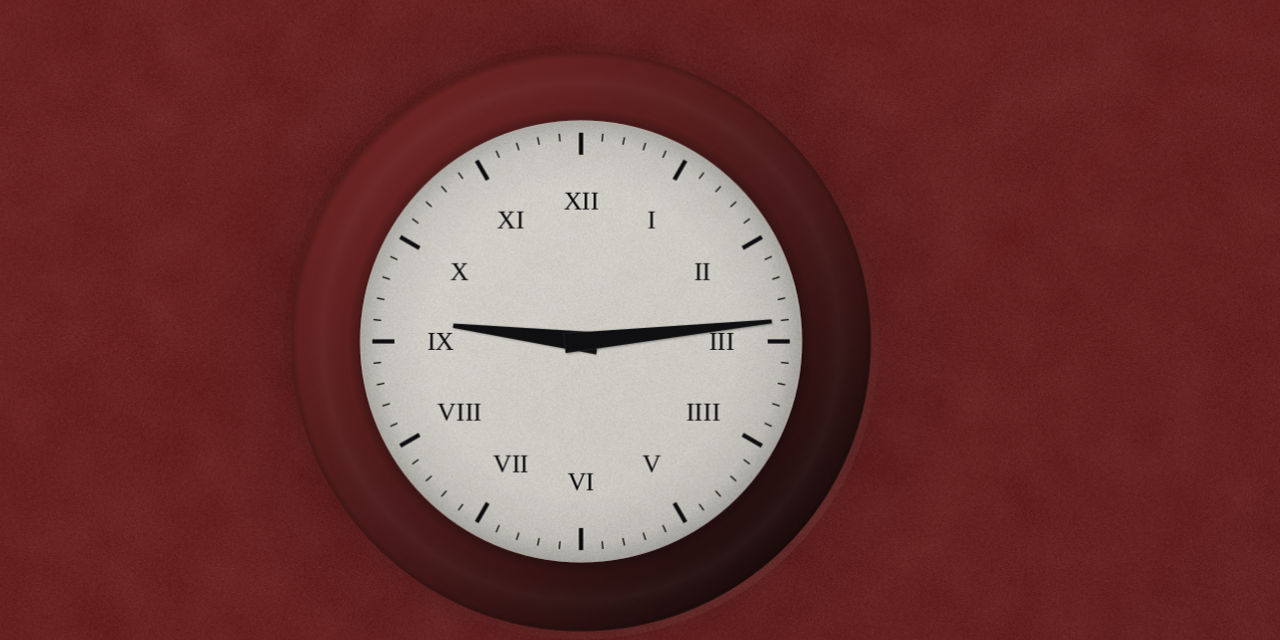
9.14
